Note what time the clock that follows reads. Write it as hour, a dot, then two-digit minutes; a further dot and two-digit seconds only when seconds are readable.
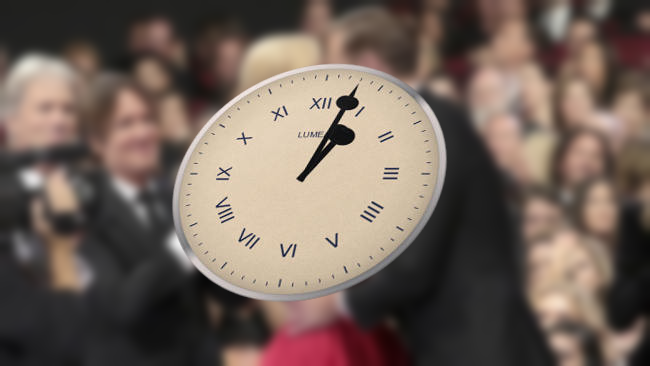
1.03
